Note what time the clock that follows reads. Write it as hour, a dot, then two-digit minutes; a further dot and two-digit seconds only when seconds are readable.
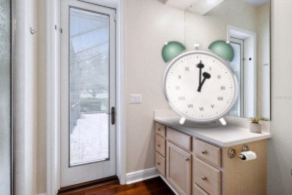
1.01
